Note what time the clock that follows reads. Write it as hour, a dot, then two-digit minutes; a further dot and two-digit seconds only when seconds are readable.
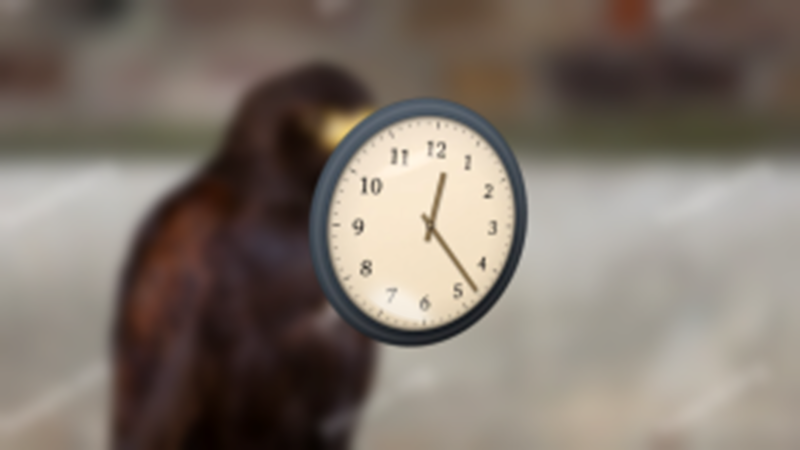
12.23
